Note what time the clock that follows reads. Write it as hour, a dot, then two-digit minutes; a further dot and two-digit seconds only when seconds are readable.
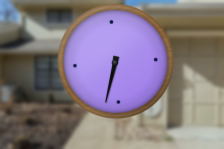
6.33
